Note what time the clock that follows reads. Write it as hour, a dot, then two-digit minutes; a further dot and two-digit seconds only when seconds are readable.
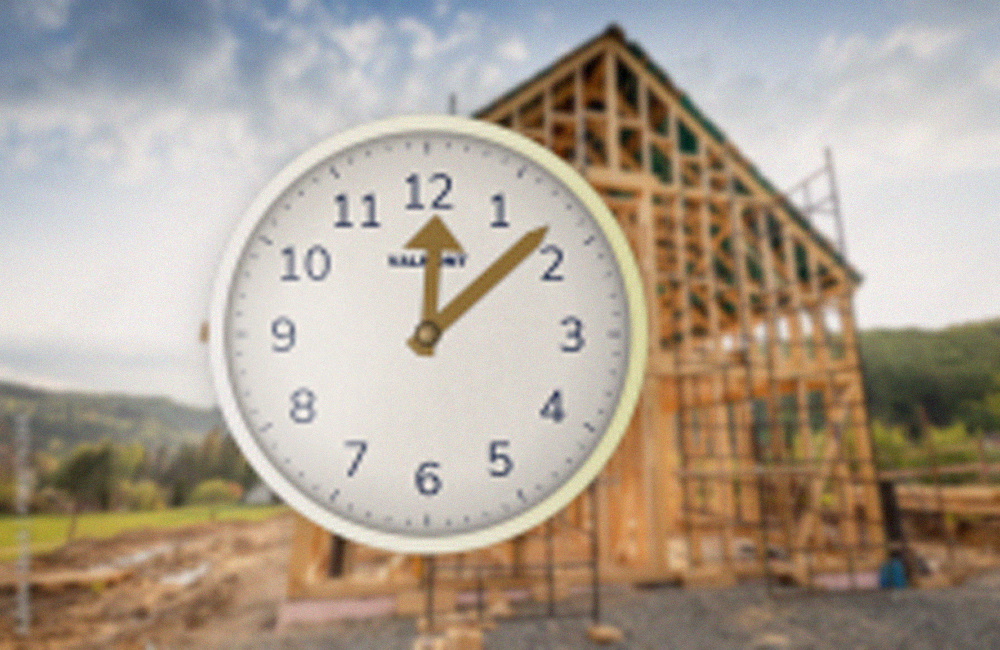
12.08
